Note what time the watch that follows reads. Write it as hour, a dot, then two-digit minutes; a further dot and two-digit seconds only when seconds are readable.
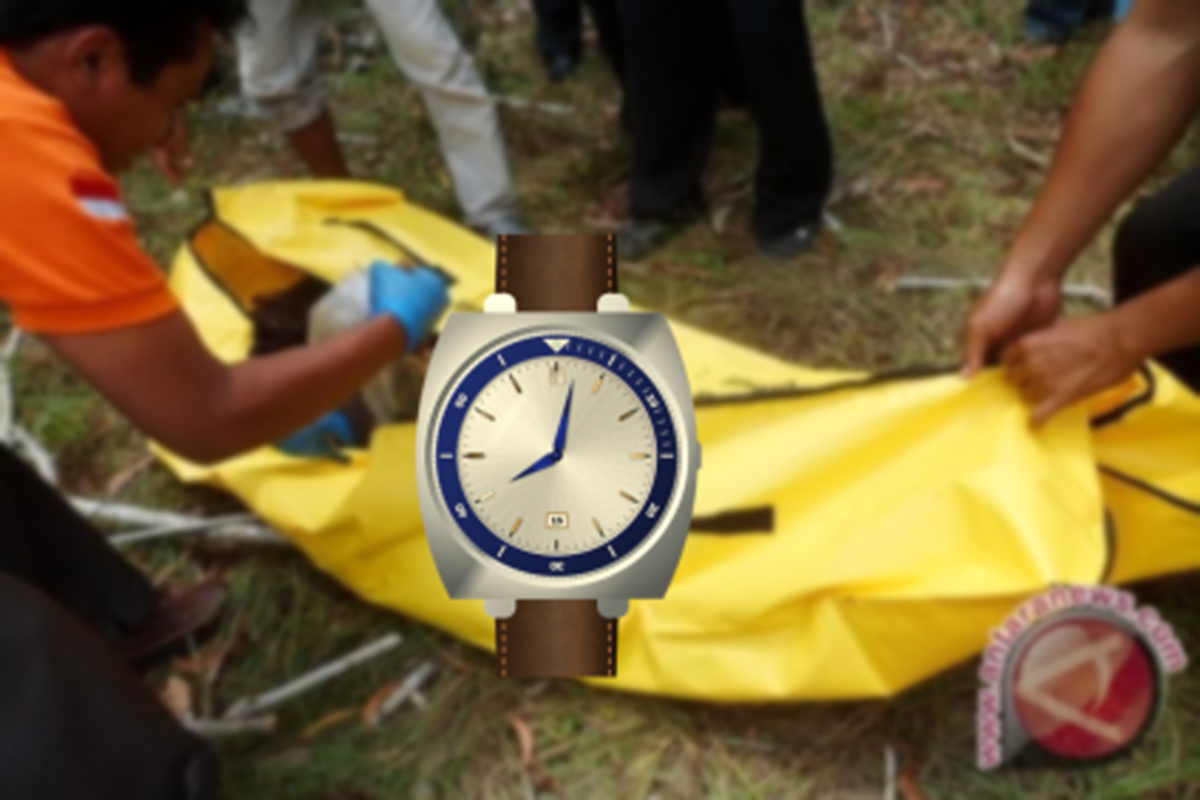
8.02
